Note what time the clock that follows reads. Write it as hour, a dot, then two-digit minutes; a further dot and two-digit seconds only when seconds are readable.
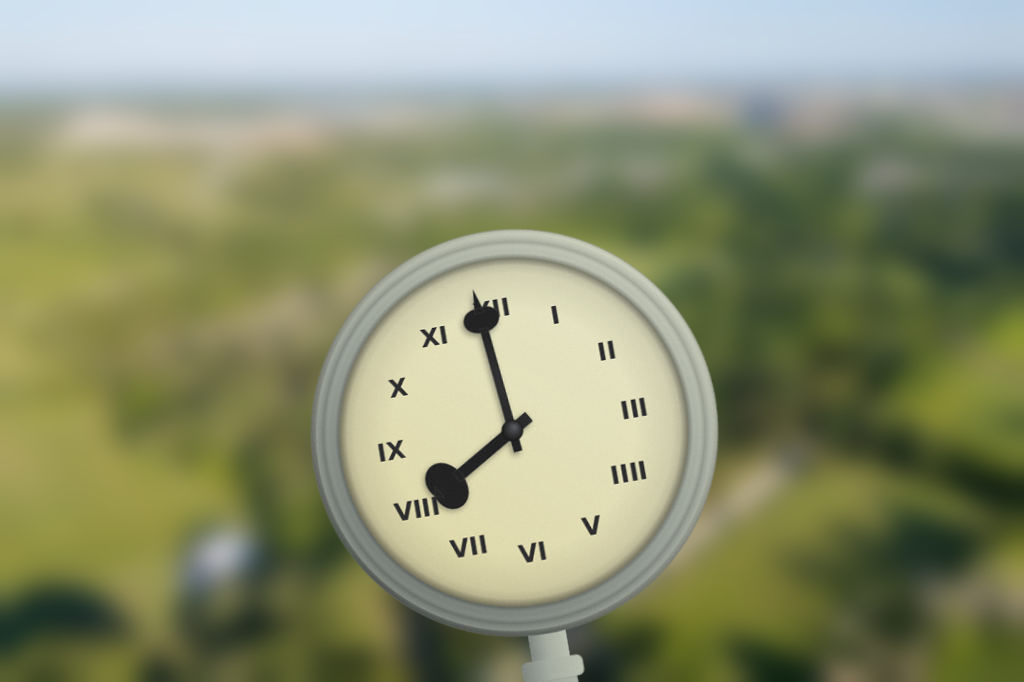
7.59
